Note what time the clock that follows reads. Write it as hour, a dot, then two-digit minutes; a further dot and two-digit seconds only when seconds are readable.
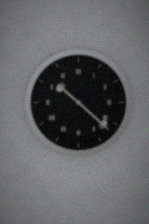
10.22
